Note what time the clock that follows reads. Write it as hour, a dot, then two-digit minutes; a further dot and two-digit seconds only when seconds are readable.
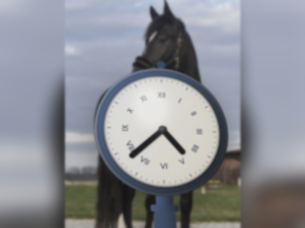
4.38
